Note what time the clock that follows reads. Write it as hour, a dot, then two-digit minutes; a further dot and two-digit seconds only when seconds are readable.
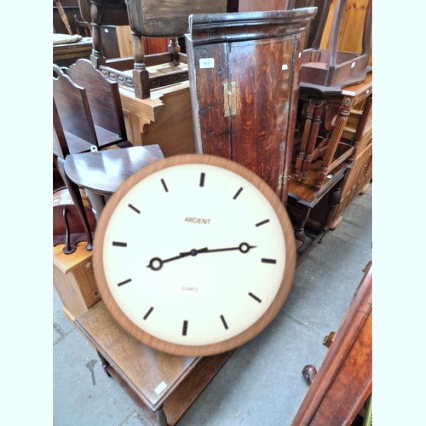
8.13
